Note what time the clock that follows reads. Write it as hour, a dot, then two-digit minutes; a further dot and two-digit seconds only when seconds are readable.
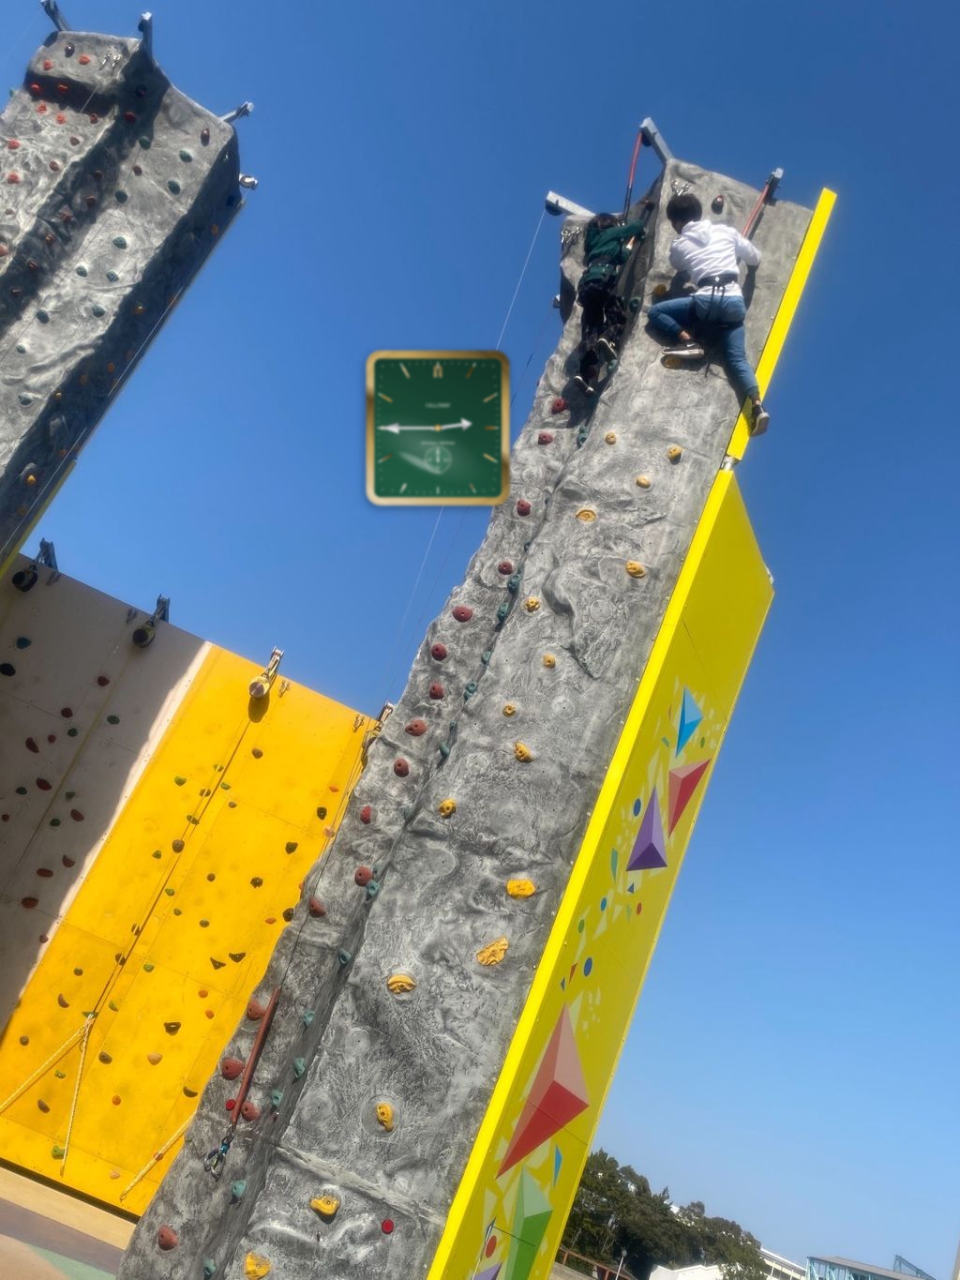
2.45
